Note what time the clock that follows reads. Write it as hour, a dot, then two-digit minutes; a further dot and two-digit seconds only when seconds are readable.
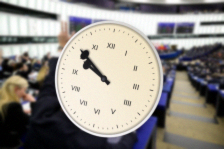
9.51
